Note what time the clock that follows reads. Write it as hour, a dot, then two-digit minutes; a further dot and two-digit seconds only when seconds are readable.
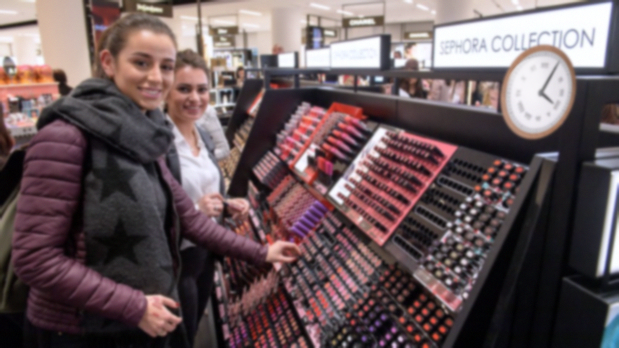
4.05
